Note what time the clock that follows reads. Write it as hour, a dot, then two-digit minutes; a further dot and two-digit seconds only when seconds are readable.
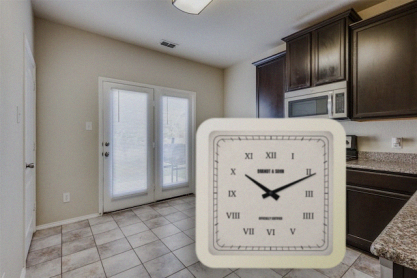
10.11
